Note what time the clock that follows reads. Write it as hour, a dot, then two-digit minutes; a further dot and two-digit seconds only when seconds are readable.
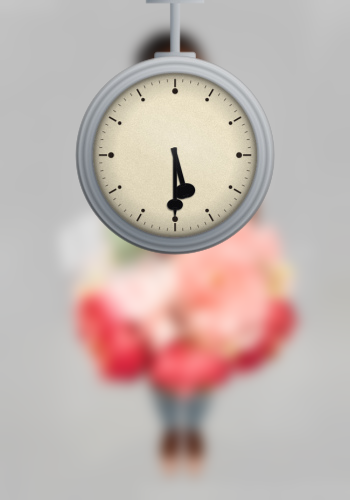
5.30
